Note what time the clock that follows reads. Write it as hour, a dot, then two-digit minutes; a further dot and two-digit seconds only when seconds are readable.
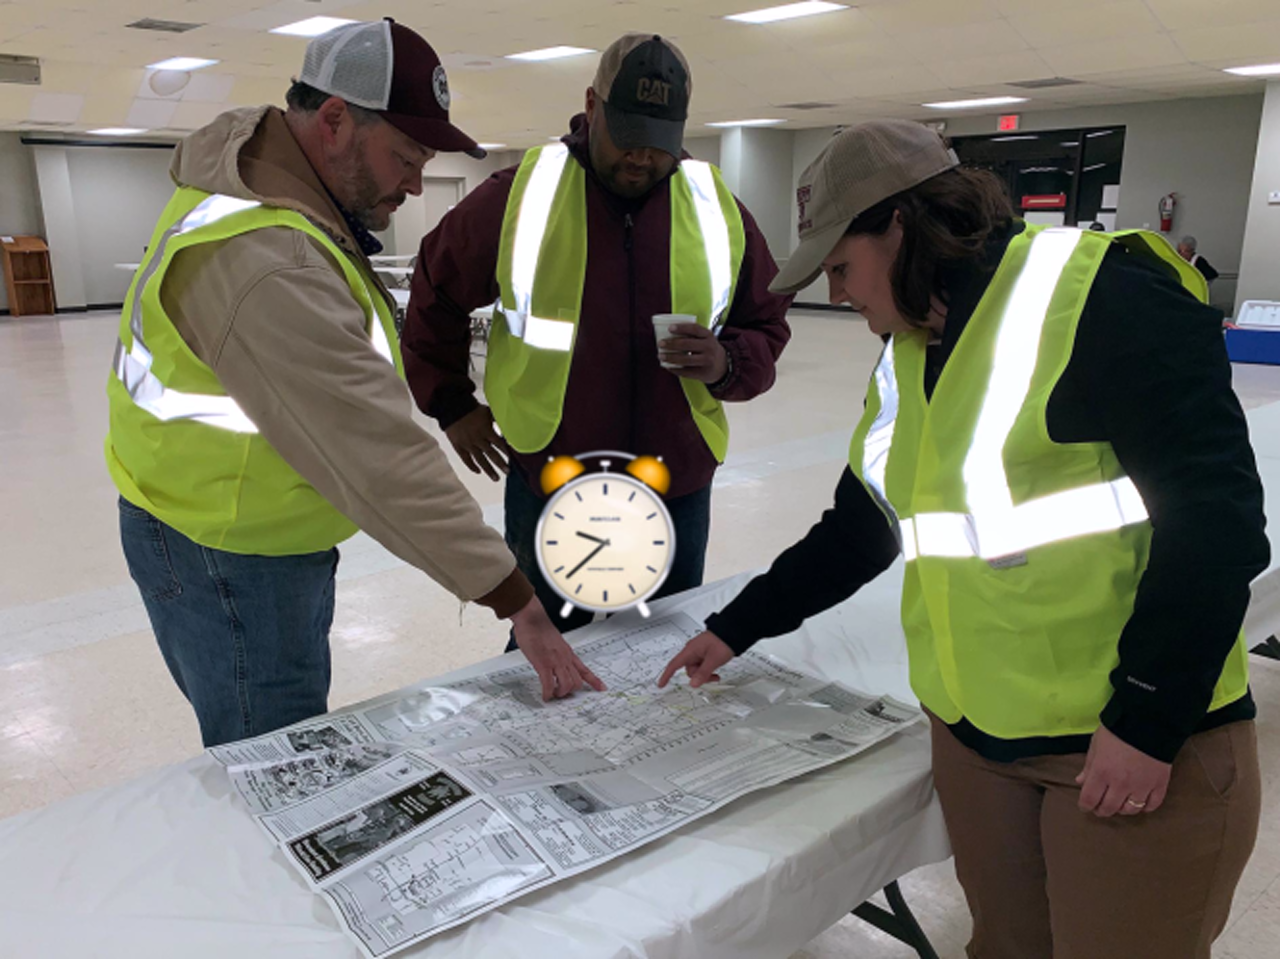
9.38
